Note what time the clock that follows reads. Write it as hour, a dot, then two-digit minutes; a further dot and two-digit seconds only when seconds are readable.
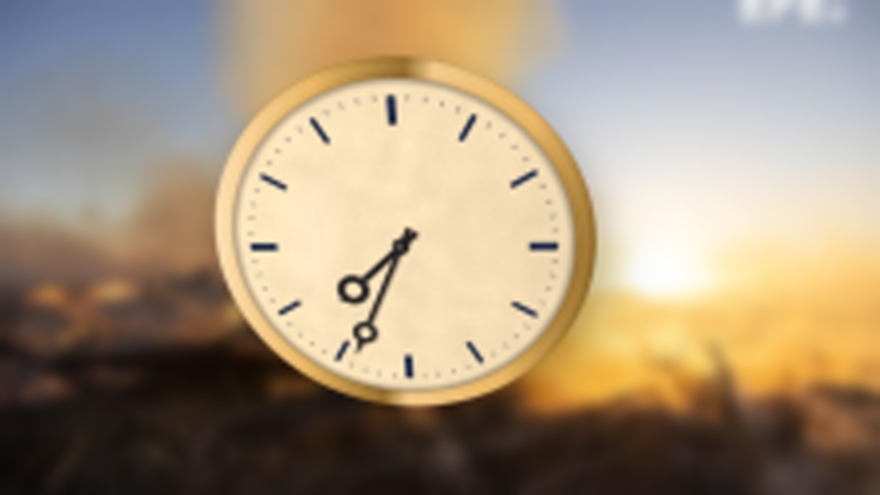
7.34
